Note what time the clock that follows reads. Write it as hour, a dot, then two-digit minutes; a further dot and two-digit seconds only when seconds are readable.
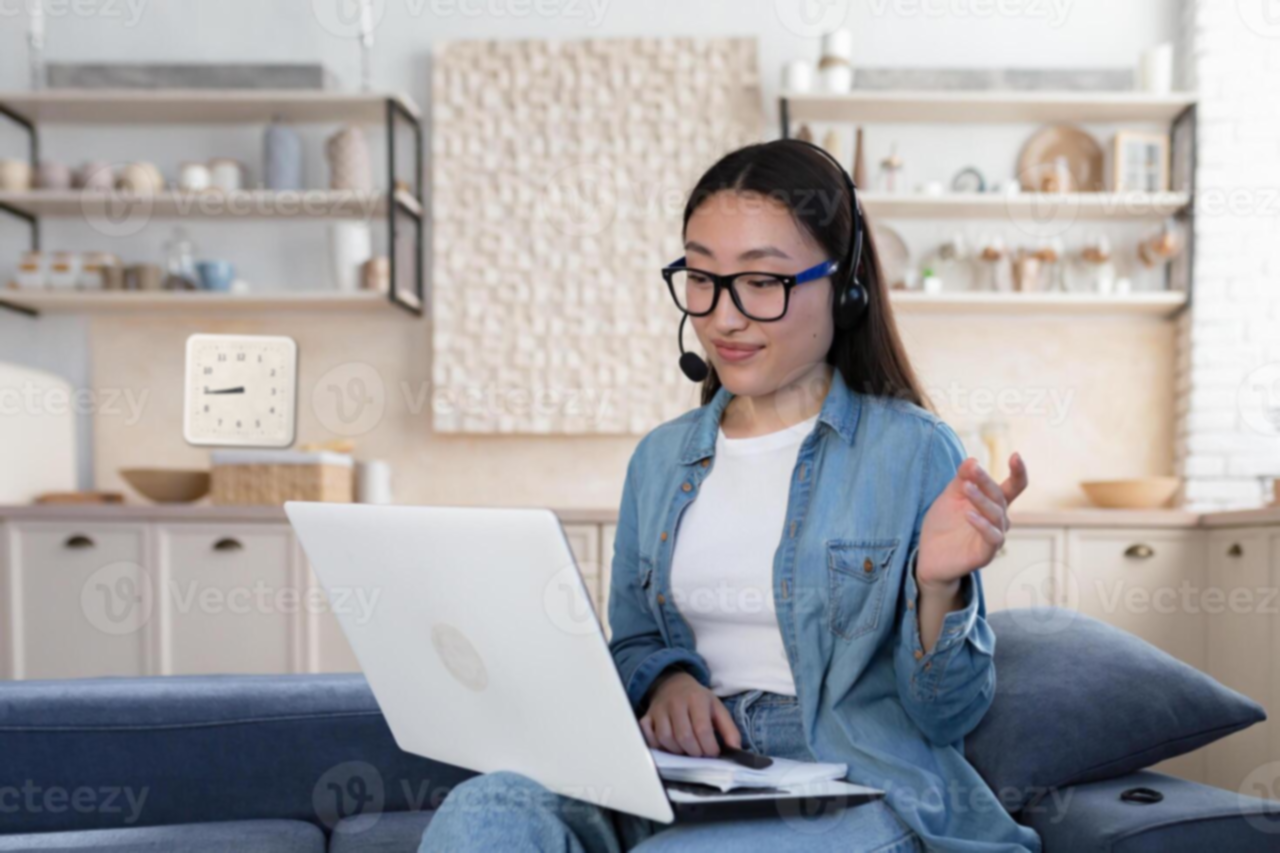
8.44
